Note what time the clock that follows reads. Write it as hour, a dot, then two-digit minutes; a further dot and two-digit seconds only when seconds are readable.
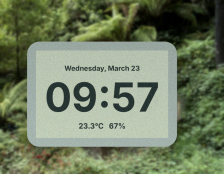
9.57
